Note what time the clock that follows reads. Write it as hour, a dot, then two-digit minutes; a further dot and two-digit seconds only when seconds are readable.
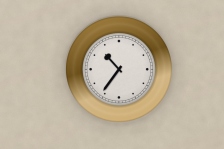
10.36
